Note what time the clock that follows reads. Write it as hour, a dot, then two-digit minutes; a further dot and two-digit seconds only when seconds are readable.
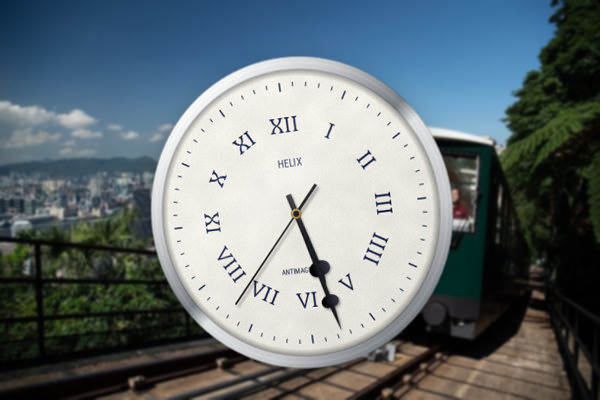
5.27.37
